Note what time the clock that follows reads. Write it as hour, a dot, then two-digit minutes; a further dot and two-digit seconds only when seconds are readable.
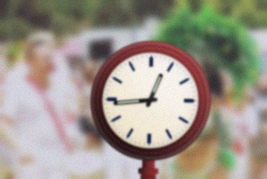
12.44
